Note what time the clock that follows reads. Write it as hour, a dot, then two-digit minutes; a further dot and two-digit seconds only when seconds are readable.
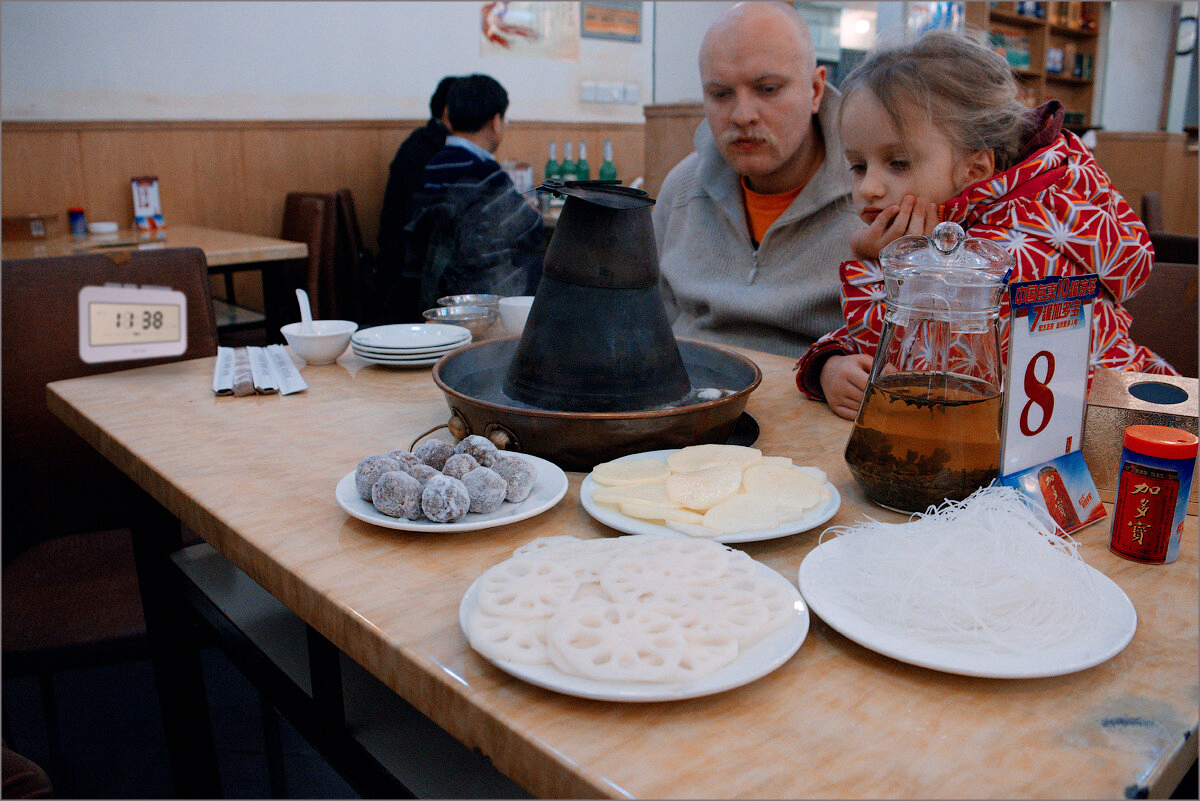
11.38
